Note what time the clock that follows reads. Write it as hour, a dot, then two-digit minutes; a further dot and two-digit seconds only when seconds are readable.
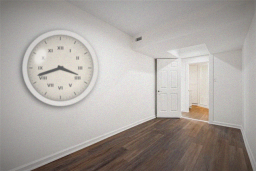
3.42
